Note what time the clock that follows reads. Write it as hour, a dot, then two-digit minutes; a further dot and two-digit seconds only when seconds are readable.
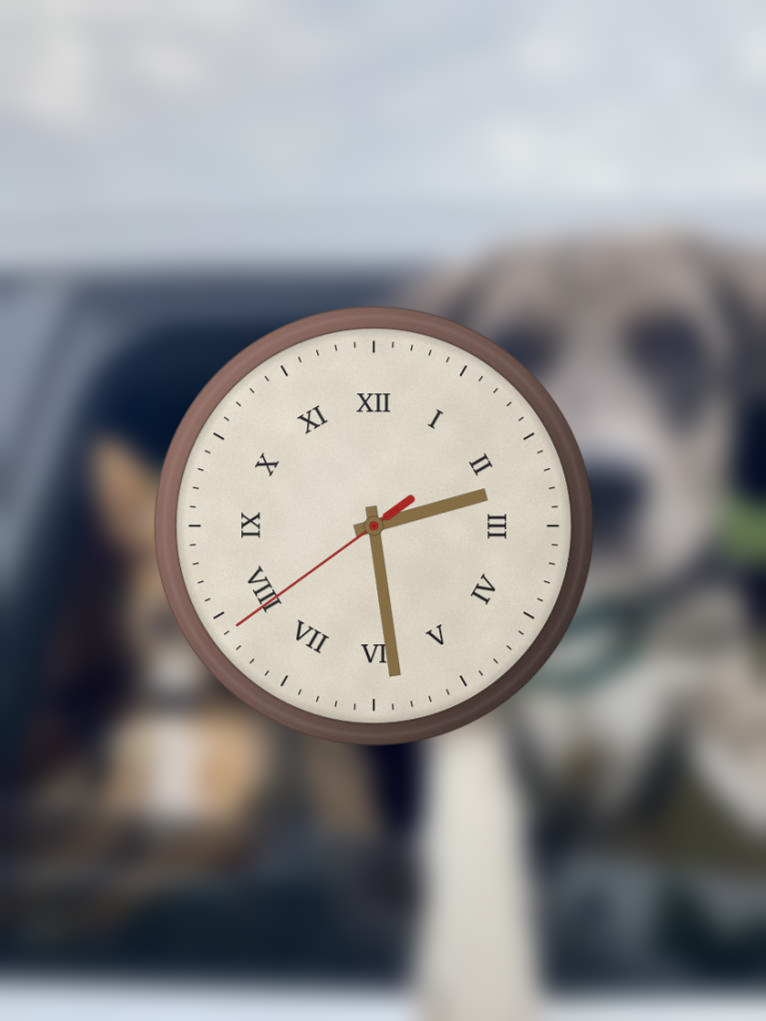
2.28.39
